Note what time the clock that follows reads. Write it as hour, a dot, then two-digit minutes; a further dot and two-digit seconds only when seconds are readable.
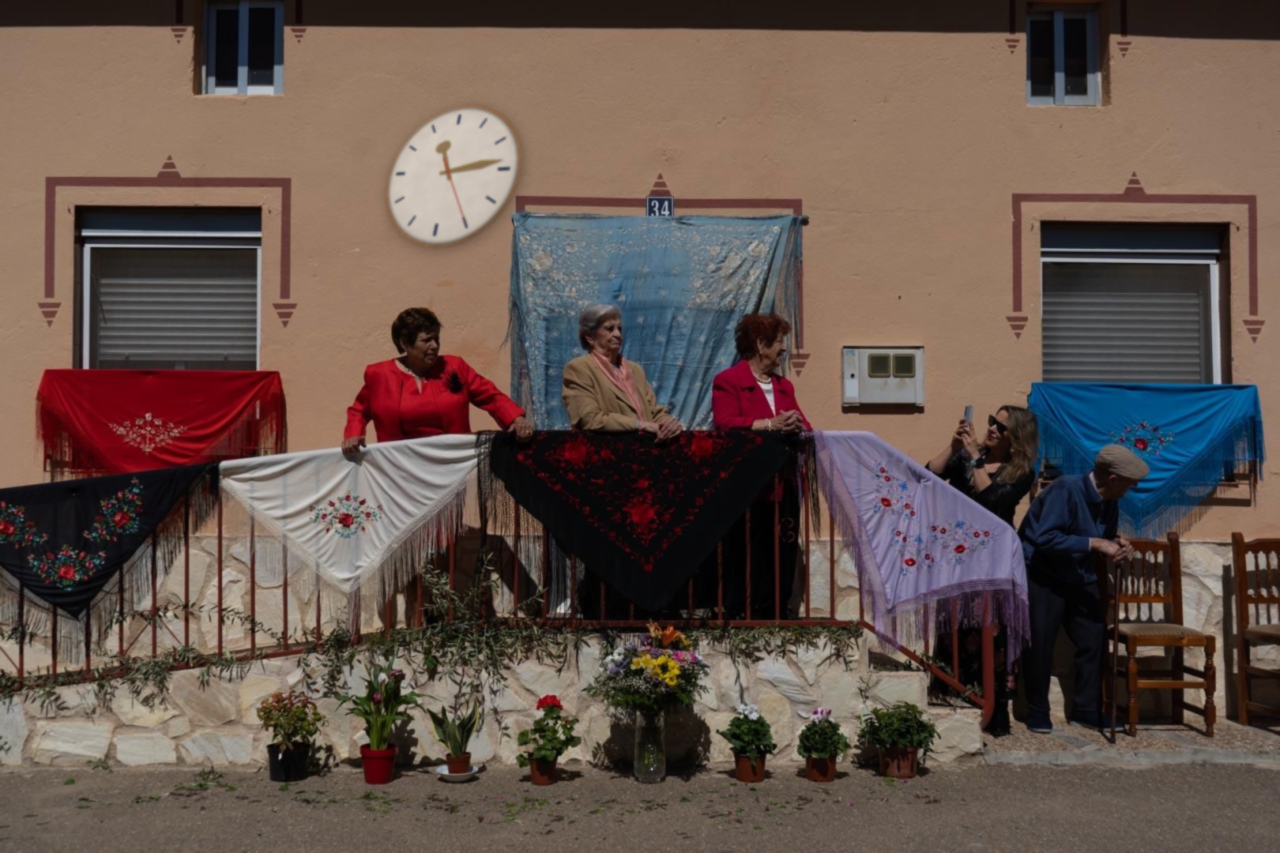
11.13.25
